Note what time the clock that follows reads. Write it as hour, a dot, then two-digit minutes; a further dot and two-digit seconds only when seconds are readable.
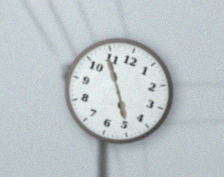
4.54
